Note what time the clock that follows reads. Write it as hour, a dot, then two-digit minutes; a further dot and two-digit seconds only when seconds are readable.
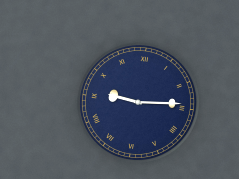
9.14
